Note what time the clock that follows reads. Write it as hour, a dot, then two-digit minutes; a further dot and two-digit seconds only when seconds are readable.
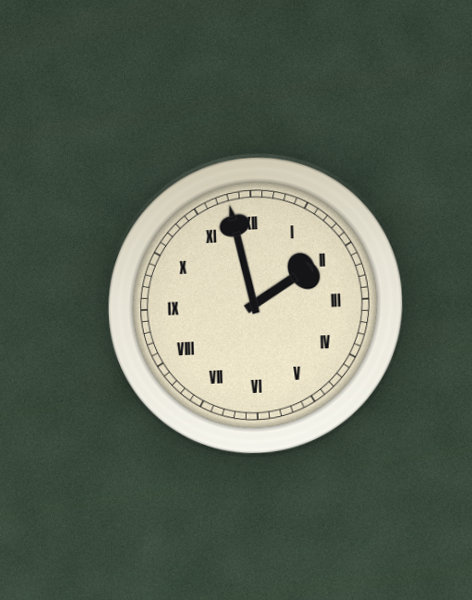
1.58
